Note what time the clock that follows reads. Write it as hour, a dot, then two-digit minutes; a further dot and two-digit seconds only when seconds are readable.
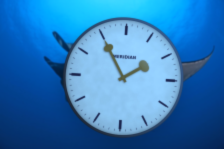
1.55
